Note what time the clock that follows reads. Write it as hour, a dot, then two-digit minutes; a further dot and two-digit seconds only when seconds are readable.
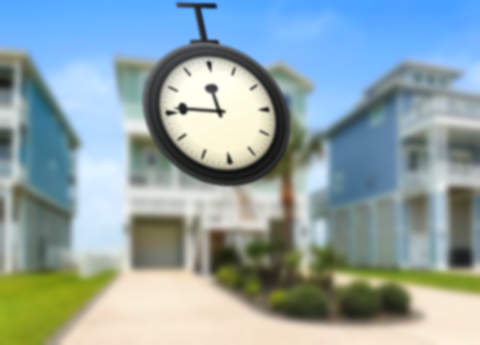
11.46
